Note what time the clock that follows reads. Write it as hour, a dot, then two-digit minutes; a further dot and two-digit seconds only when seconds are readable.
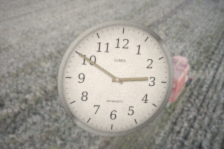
2.50
